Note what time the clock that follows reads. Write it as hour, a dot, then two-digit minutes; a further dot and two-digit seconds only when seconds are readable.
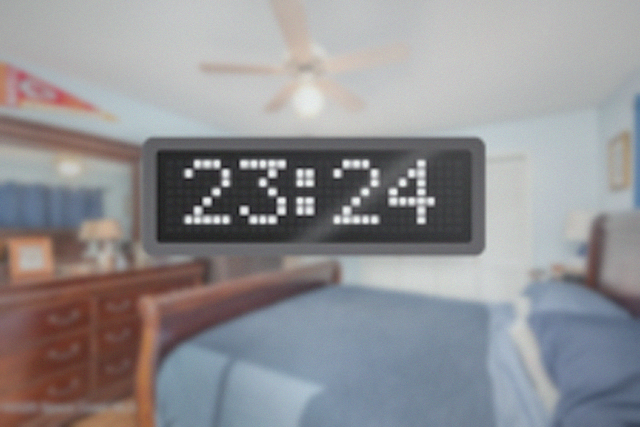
23.24
